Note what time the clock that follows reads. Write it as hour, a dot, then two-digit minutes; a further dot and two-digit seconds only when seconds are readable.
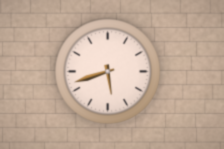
5.42
